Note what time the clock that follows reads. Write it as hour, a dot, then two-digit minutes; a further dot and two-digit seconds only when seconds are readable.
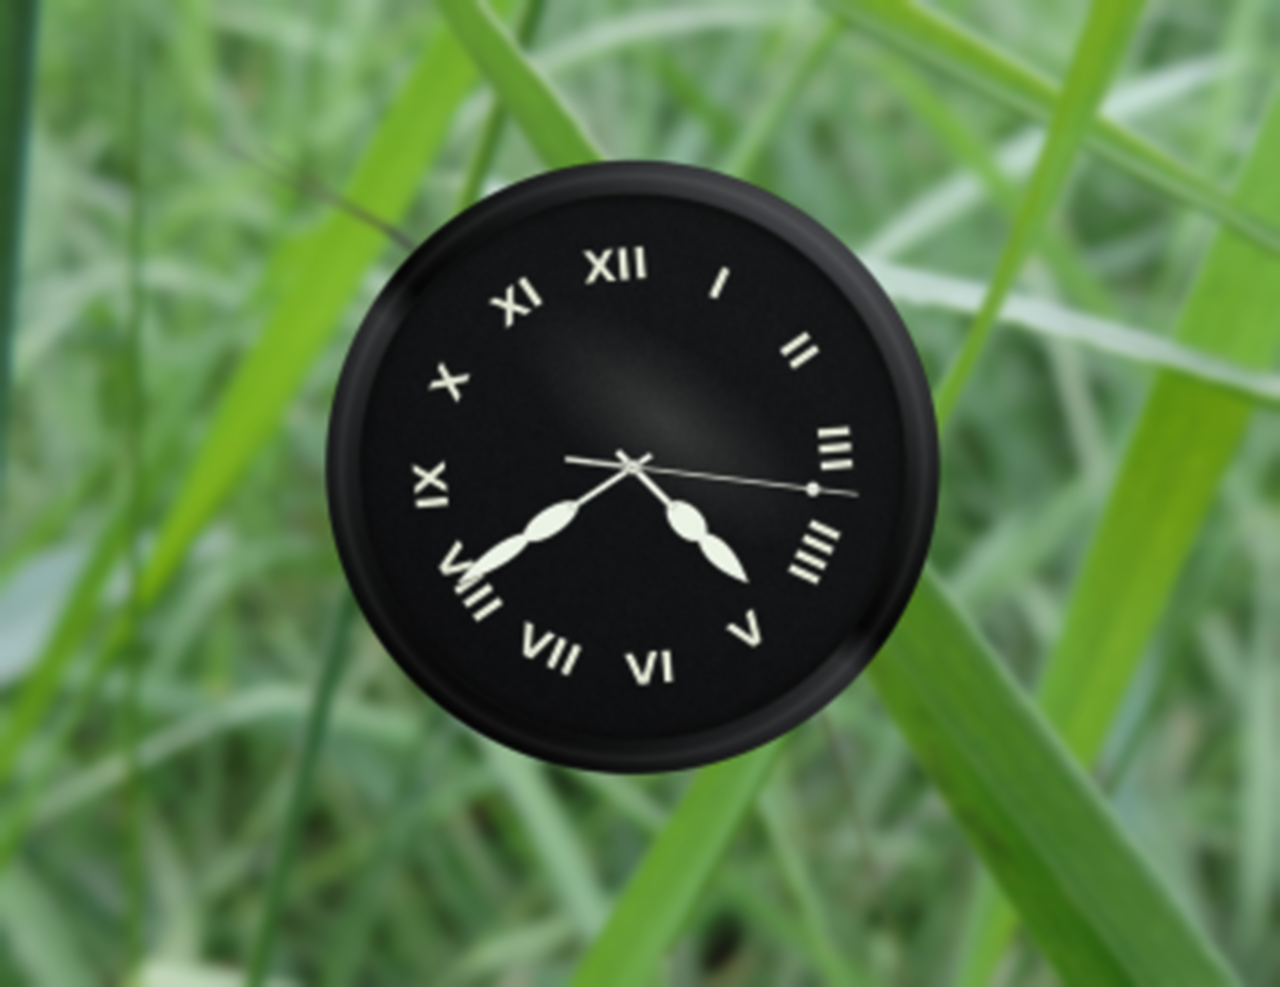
4.40.17
